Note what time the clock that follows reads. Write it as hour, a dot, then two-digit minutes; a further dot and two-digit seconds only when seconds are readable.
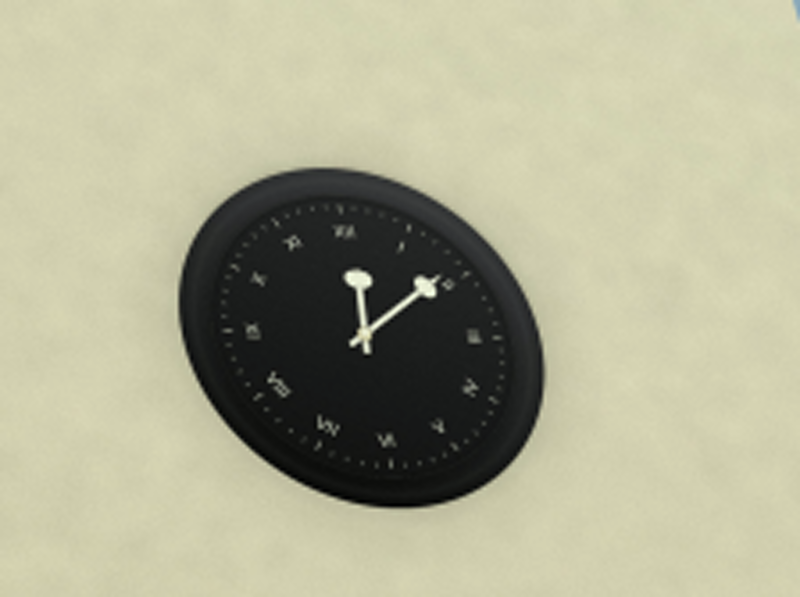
12.09
